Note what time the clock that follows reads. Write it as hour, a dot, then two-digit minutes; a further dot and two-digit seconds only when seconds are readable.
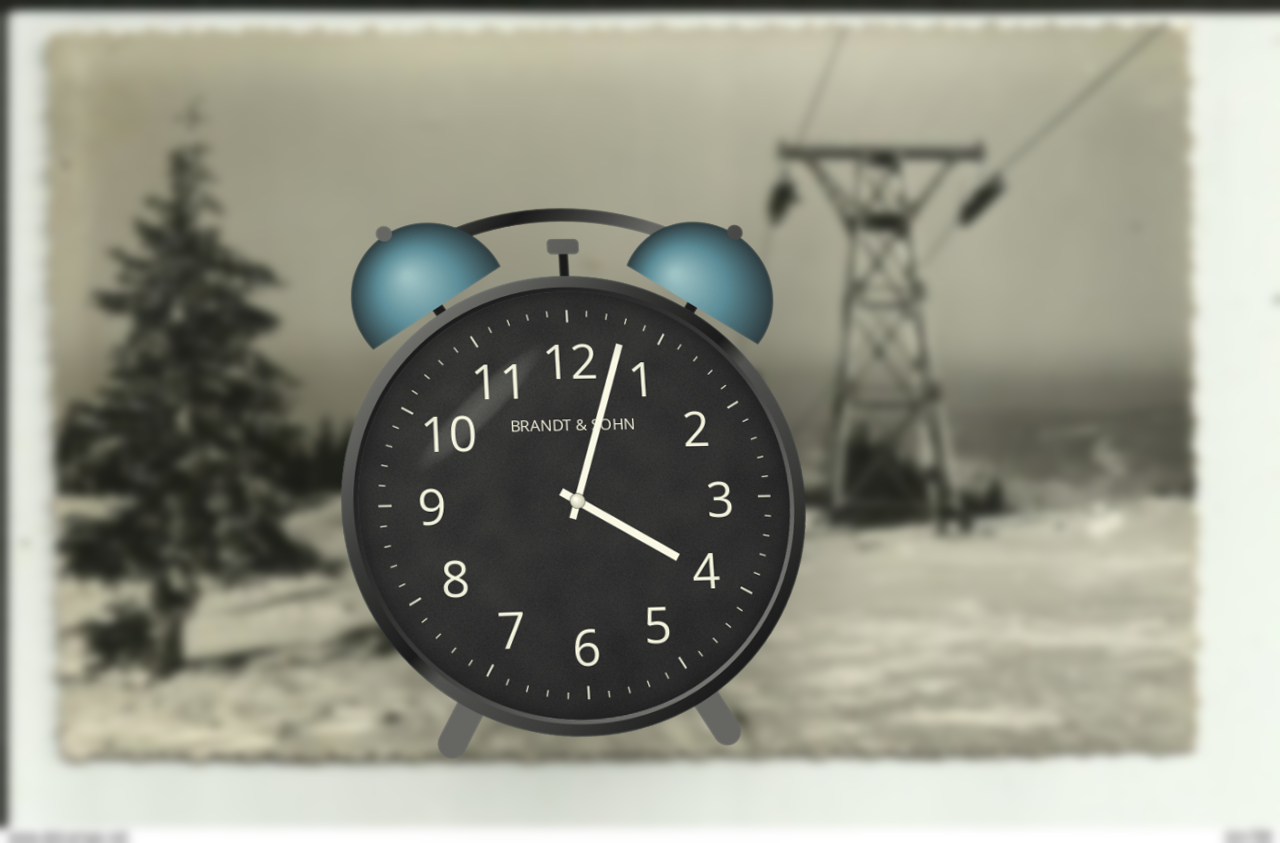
4.03
